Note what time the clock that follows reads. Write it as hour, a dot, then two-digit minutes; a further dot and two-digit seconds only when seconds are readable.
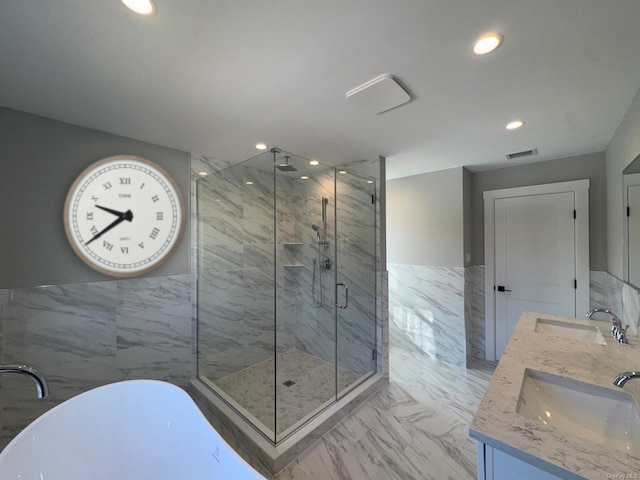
9.39
